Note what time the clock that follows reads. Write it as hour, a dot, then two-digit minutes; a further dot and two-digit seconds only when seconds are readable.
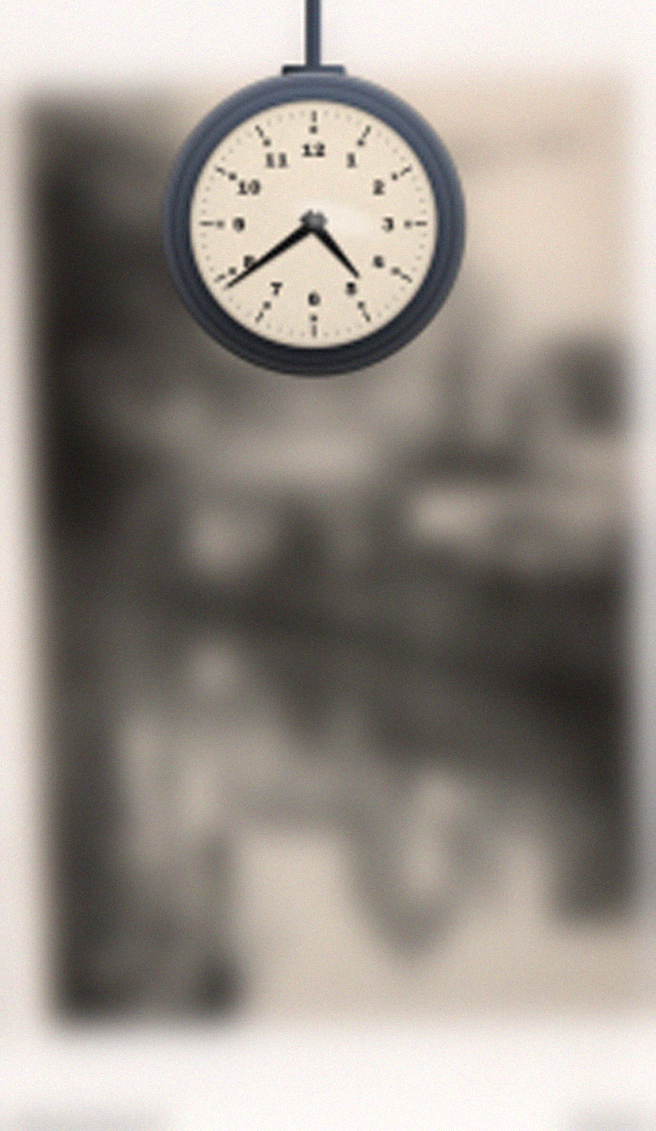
4.39
